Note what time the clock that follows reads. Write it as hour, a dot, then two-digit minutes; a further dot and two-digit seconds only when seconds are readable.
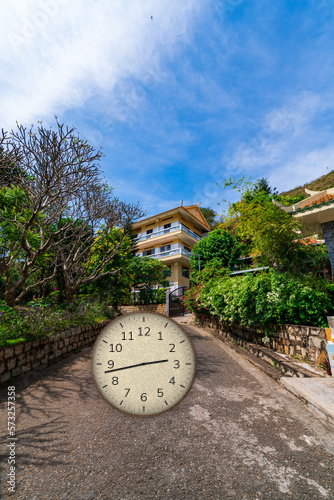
2.43
